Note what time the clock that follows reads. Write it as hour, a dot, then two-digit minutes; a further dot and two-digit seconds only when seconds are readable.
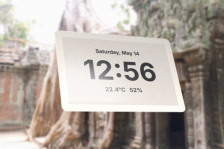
12.56
